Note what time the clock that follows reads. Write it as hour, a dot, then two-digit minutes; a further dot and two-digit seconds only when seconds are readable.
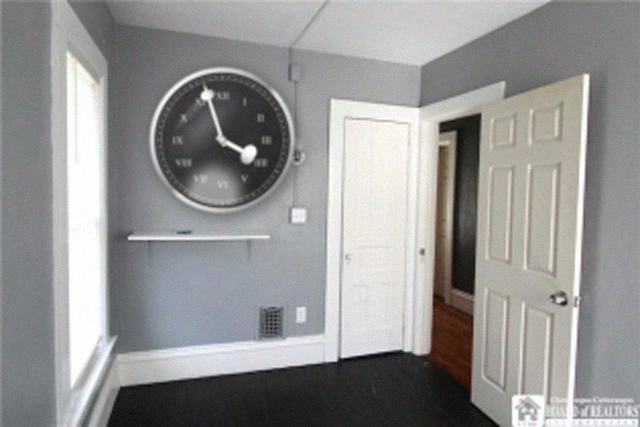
3.57
